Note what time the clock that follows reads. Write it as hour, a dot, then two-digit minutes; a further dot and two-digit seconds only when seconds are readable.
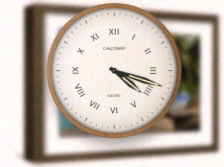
4.18
